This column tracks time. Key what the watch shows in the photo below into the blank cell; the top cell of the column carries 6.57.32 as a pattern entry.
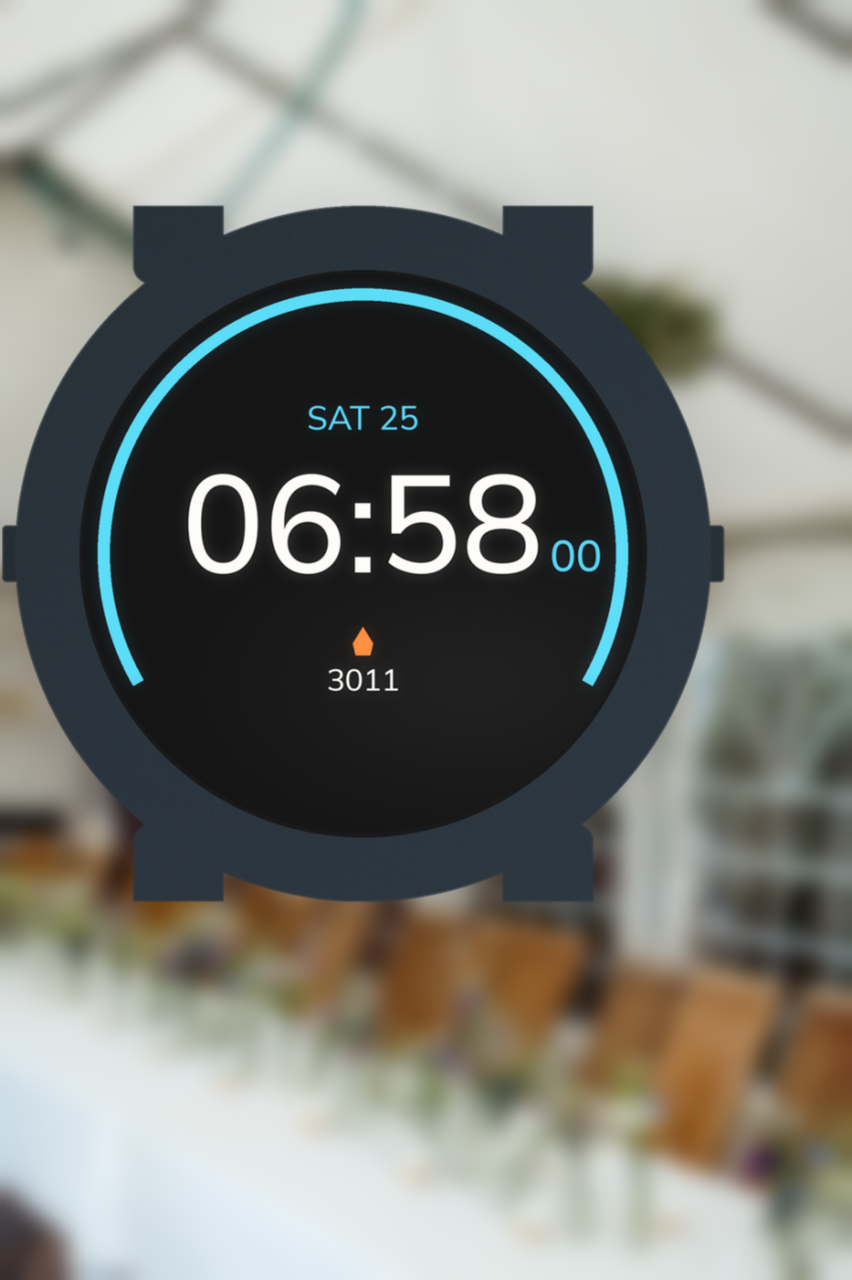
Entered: 6.58.00
